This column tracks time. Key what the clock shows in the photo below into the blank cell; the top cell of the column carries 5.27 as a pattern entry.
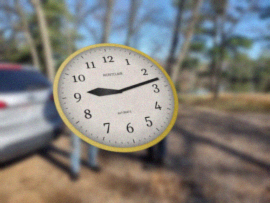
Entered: 9.13
